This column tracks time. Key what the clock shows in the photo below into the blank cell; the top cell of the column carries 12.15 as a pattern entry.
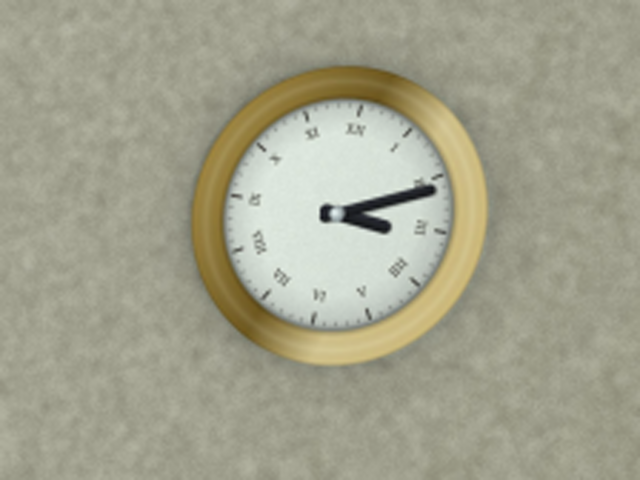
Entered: 3.11
